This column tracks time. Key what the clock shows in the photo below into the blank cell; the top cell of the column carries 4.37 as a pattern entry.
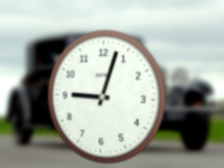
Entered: 9.03
